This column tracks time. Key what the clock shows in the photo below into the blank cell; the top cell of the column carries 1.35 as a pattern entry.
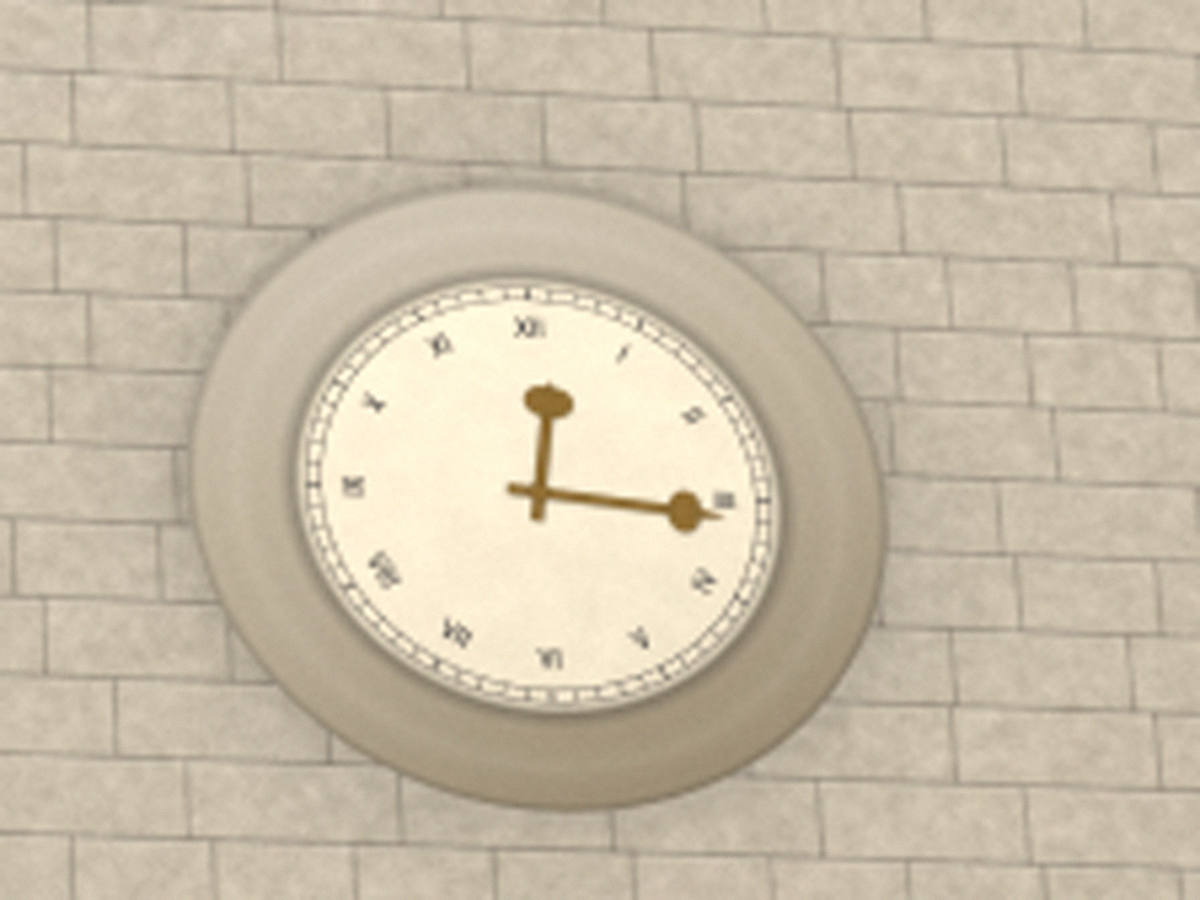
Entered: 12.16
